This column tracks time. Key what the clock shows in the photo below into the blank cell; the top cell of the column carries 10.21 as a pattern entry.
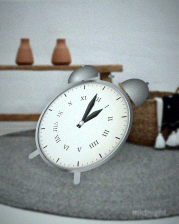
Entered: 12.59
